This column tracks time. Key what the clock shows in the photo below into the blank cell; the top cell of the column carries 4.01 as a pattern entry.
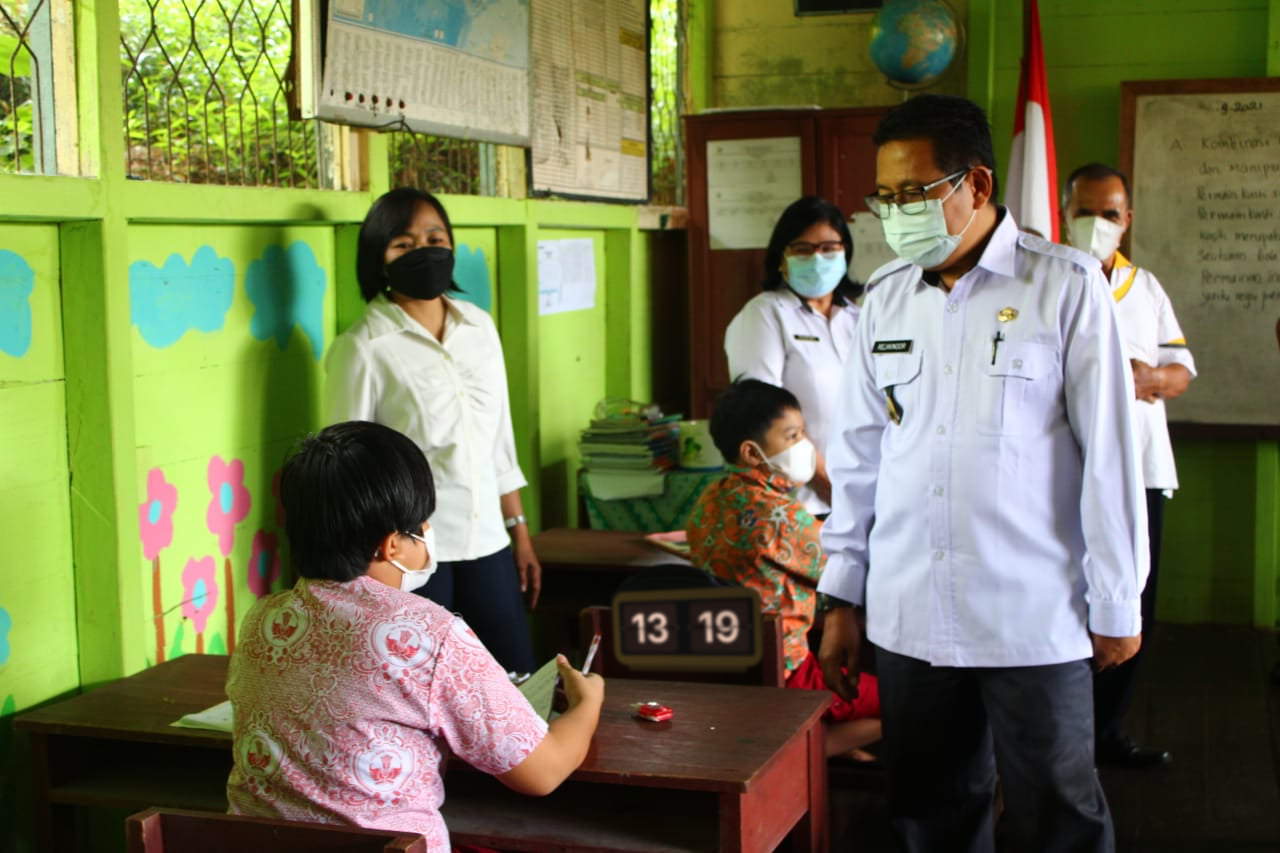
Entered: 13.19
